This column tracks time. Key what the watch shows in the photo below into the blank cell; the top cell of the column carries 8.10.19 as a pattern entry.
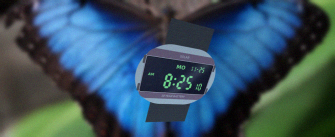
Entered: 8.25.10
